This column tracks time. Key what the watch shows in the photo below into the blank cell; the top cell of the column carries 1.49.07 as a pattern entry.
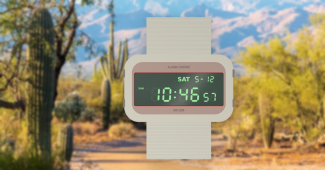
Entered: 10.46.57
